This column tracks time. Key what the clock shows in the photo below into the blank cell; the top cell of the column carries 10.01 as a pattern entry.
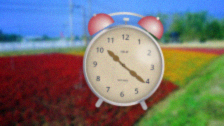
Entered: 10.21
